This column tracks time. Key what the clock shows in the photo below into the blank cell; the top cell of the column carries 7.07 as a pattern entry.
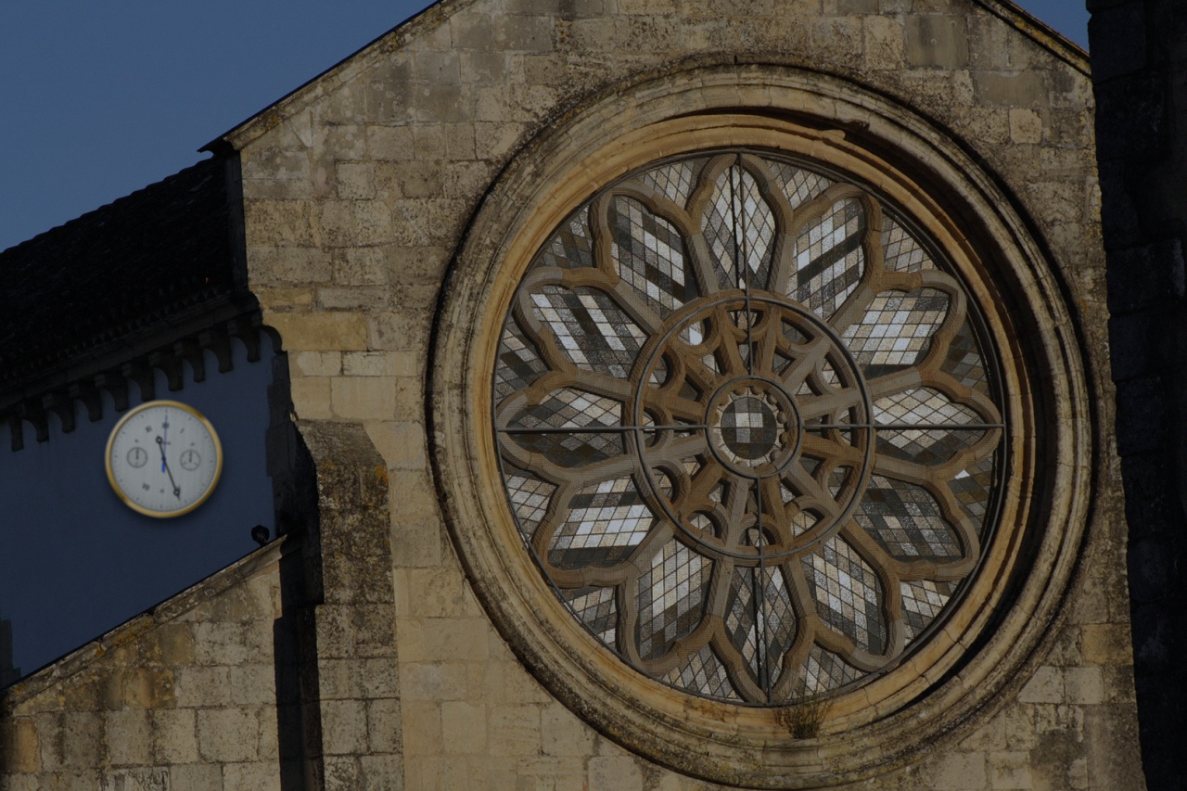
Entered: 11.26
